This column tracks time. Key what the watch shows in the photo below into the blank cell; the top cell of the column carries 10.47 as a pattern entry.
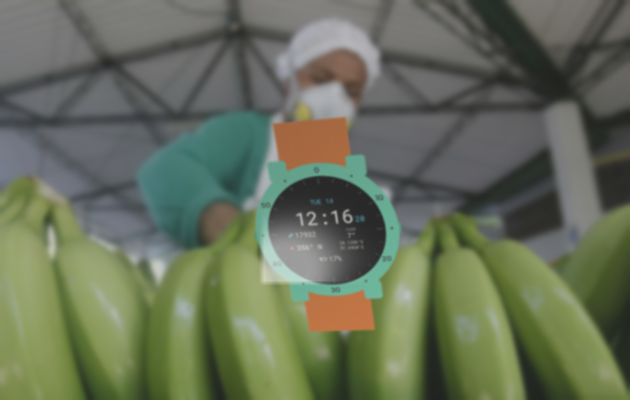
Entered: 12.16
